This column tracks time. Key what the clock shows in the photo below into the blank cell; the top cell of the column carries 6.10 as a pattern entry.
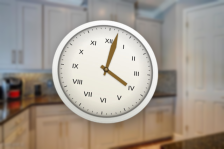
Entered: 4.02
